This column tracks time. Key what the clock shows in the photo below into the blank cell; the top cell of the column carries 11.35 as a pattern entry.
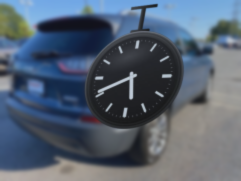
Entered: 5.41
